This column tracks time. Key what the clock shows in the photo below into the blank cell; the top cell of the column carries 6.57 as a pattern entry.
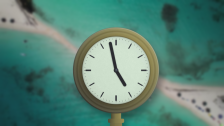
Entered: 4.58
